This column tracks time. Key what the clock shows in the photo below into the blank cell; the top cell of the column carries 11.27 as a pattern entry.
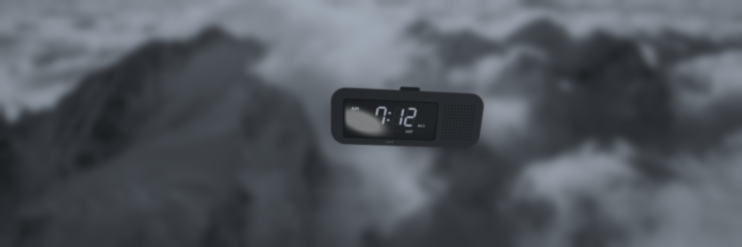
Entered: 7.12
